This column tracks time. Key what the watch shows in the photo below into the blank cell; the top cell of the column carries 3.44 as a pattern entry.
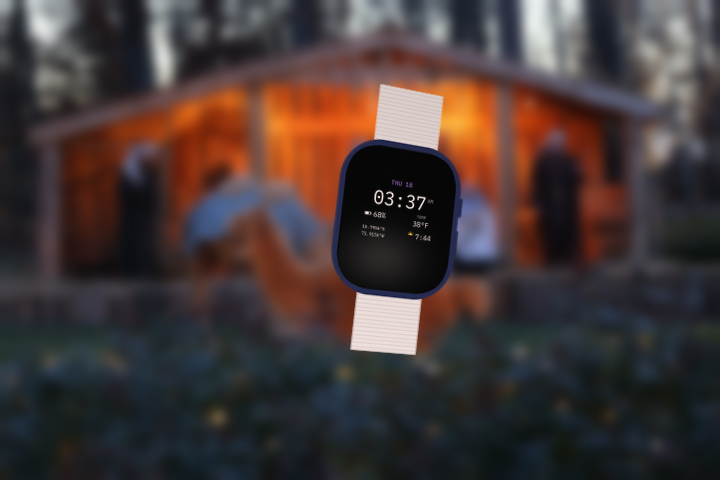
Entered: 3.37
